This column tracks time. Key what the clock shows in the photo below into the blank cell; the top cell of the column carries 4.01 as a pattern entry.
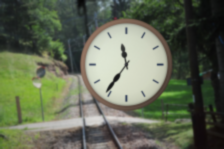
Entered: 11.36
